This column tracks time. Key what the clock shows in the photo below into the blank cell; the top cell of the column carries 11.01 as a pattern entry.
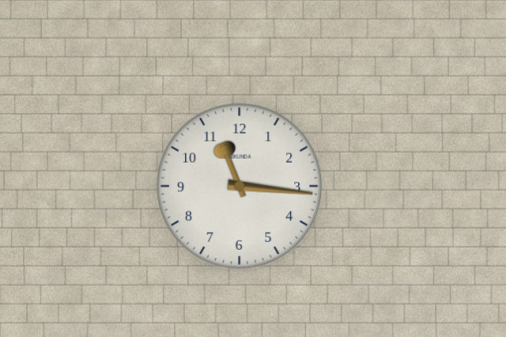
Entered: 11.16
